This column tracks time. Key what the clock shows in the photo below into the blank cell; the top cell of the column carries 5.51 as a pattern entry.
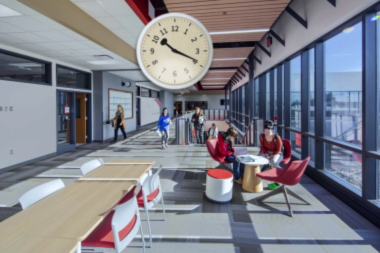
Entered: 10.19
